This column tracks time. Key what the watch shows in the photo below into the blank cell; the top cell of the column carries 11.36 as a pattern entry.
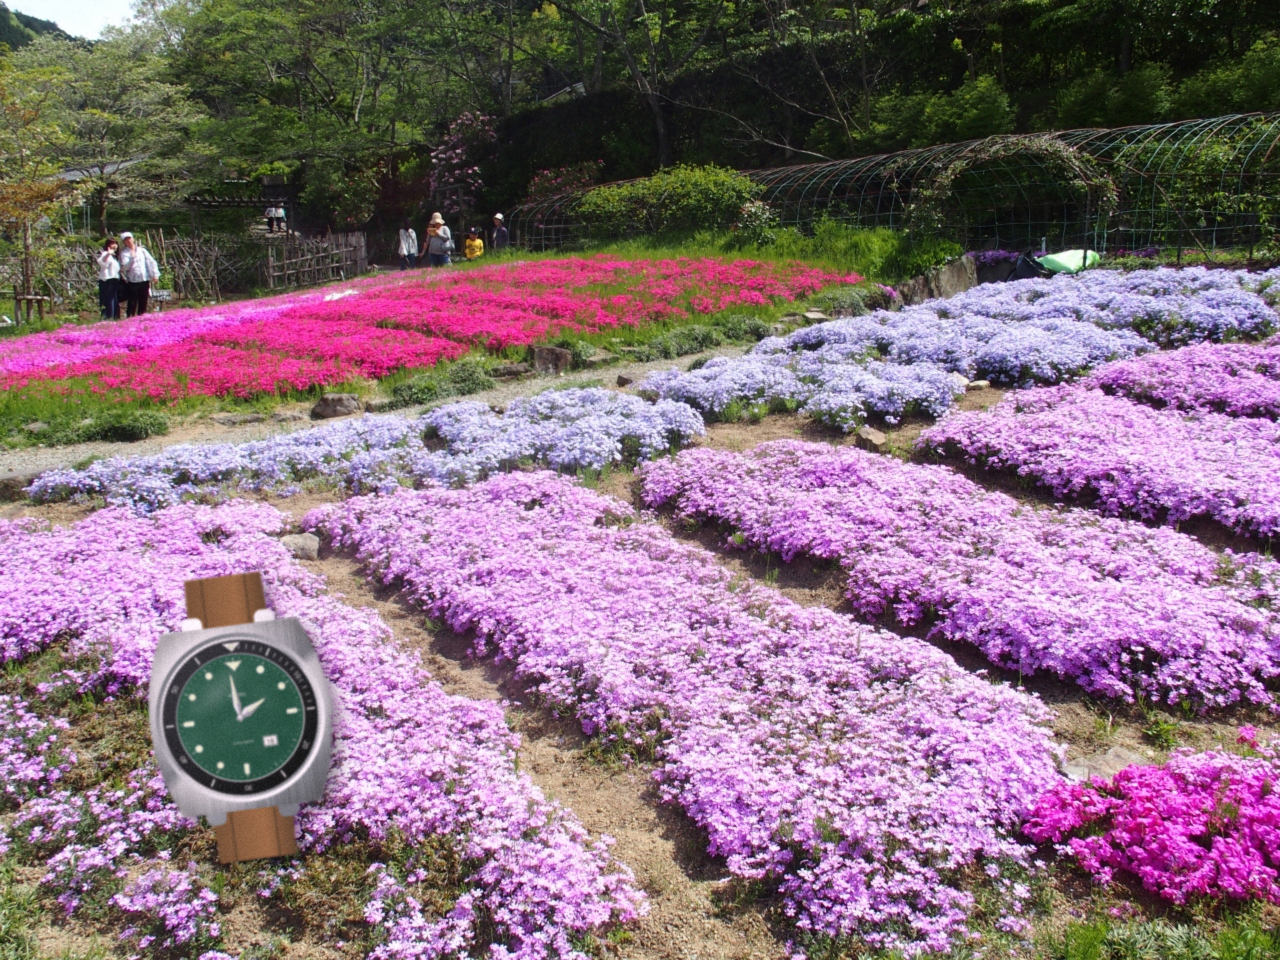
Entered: 1.59
